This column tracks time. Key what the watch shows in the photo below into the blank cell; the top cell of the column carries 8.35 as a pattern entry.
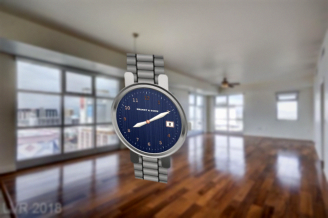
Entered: 8.10
